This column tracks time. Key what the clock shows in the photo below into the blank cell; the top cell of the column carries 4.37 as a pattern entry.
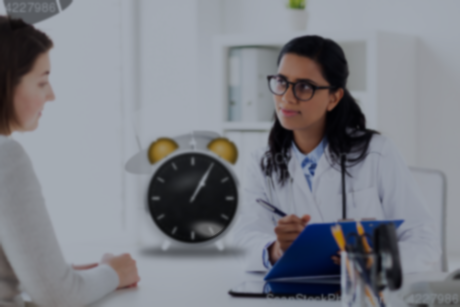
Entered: 1.05
